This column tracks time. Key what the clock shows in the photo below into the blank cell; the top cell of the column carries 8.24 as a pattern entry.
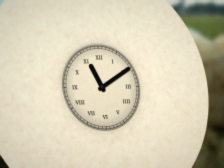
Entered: 11.10
